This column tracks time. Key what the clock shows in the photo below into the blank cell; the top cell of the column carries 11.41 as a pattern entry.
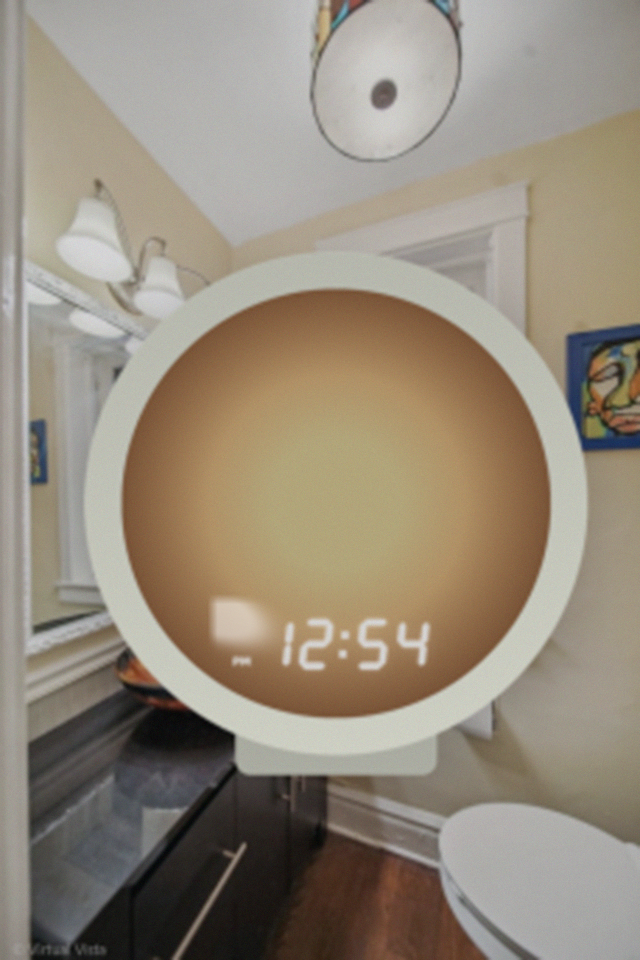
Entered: 12.54
